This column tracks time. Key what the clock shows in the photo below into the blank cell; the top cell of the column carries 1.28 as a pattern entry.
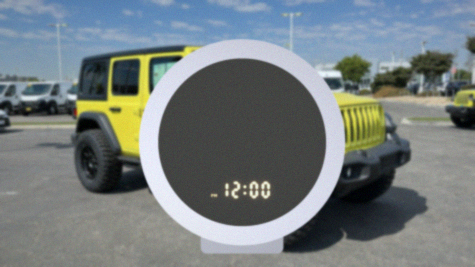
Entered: 12.00
